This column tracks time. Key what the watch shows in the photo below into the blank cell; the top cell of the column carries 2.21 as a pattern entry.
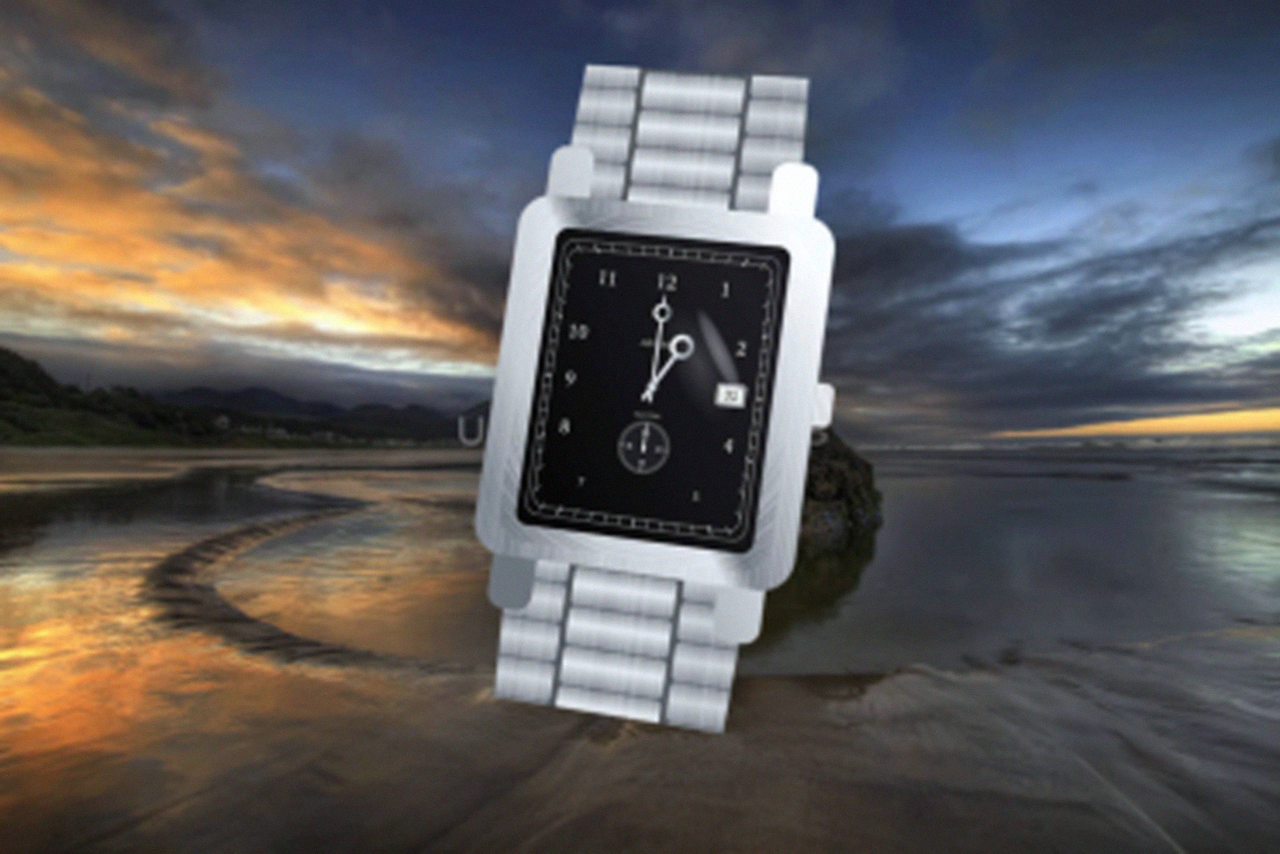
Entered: 1.00
